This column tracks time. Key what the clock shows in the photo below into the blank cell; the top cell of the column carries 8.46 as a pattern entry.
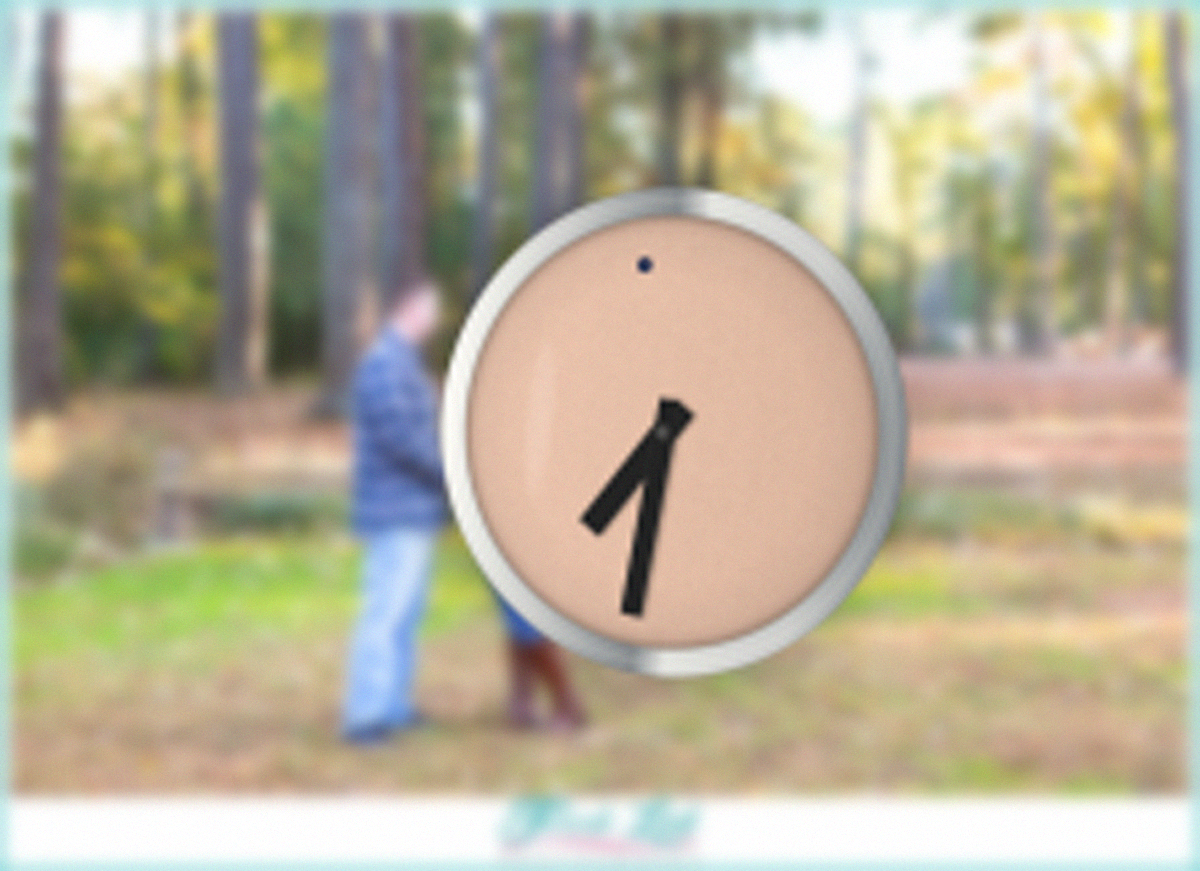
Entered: 7.33
